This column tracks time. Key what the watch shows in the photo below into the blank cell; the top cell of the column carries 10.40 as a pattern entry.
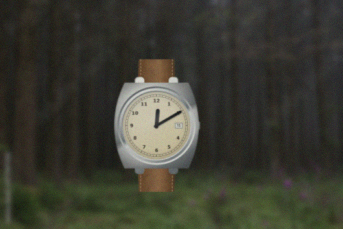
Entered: 12.10
